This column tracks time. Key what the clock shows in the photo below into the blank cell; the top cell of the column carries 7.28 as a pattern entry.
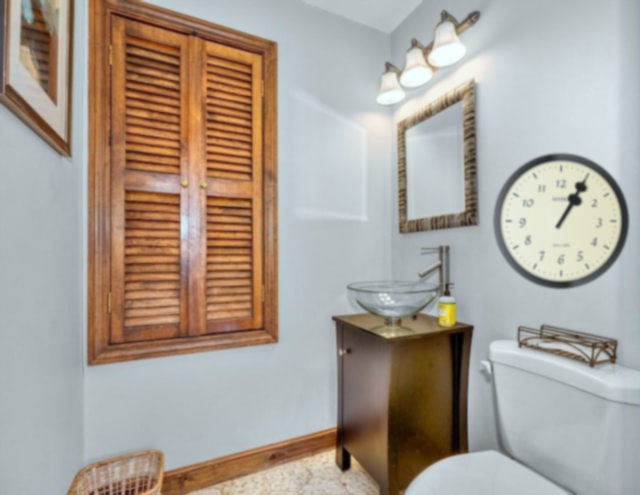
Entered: 1.05
